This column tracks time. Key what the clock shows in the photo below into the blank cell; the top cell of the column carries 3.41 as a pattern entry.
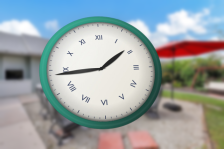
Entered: 1.44
